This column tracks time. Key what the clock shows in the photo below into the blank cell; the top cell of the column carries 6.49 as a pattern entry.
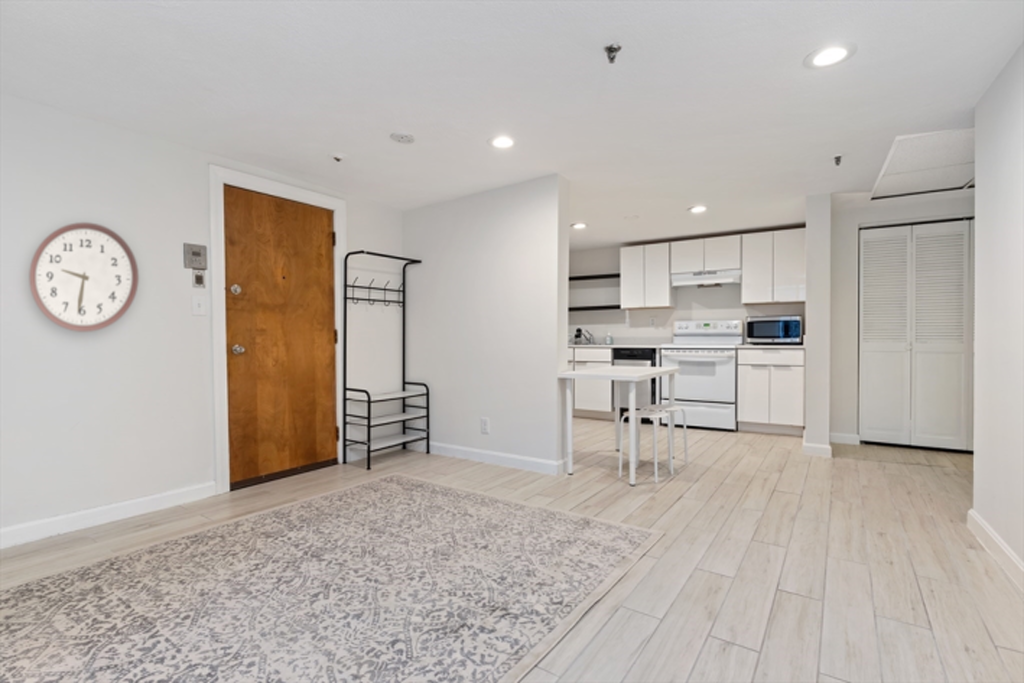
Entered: 9.31
